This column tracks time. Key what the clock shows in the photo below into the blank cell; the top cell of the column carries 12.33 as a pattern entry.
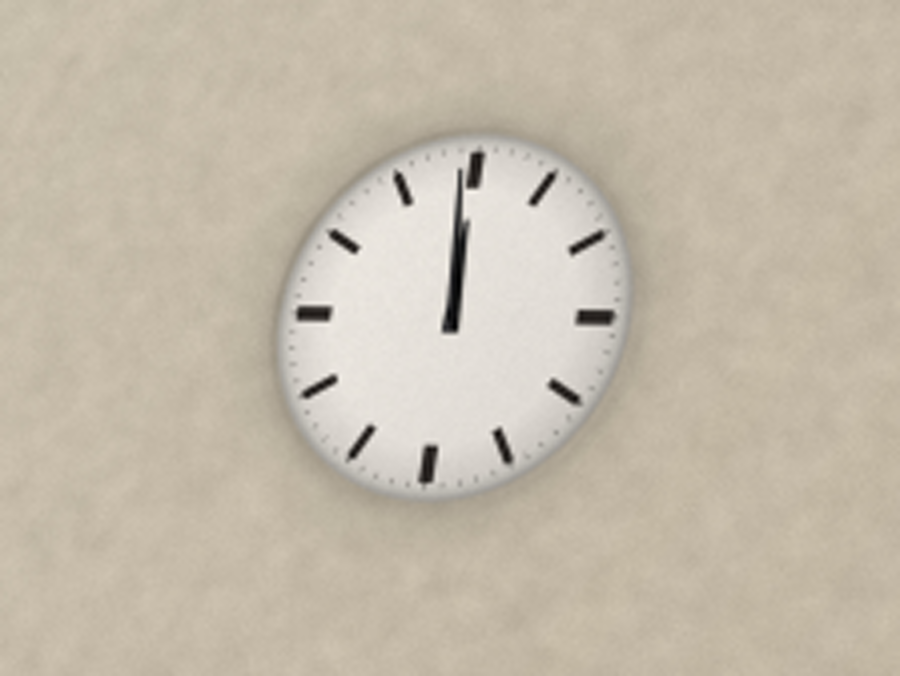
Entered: 11.59
